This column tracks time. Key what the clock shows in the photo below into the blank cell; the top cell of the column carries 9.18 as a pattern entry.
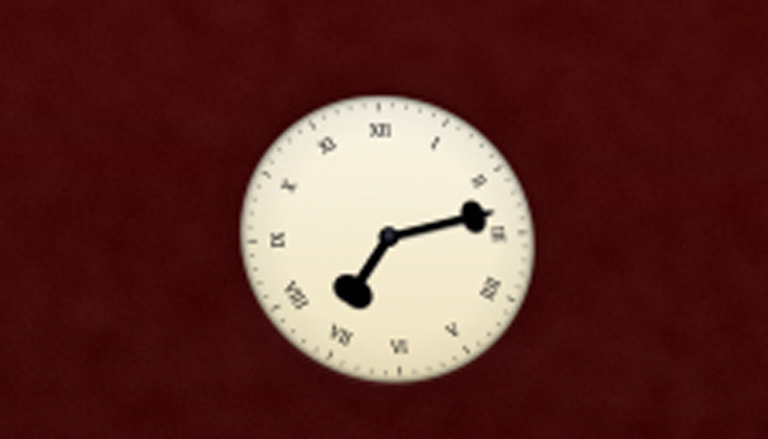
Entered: 7.13
